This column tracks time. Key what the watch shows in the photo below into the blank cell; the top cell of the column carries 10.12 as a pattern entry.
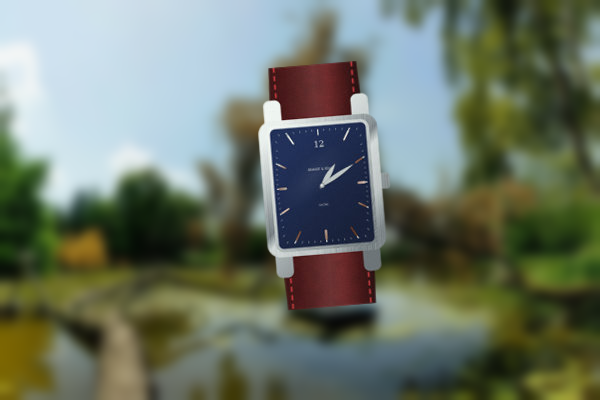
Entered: 1.10
